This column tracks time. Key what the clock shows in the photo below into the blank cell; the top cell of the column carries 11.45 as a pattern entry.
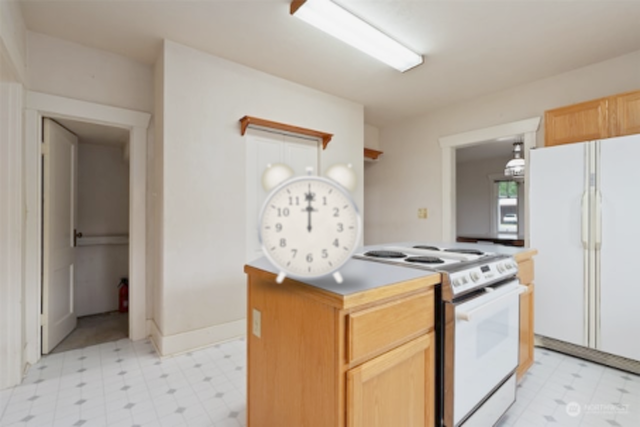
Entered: 12.00
